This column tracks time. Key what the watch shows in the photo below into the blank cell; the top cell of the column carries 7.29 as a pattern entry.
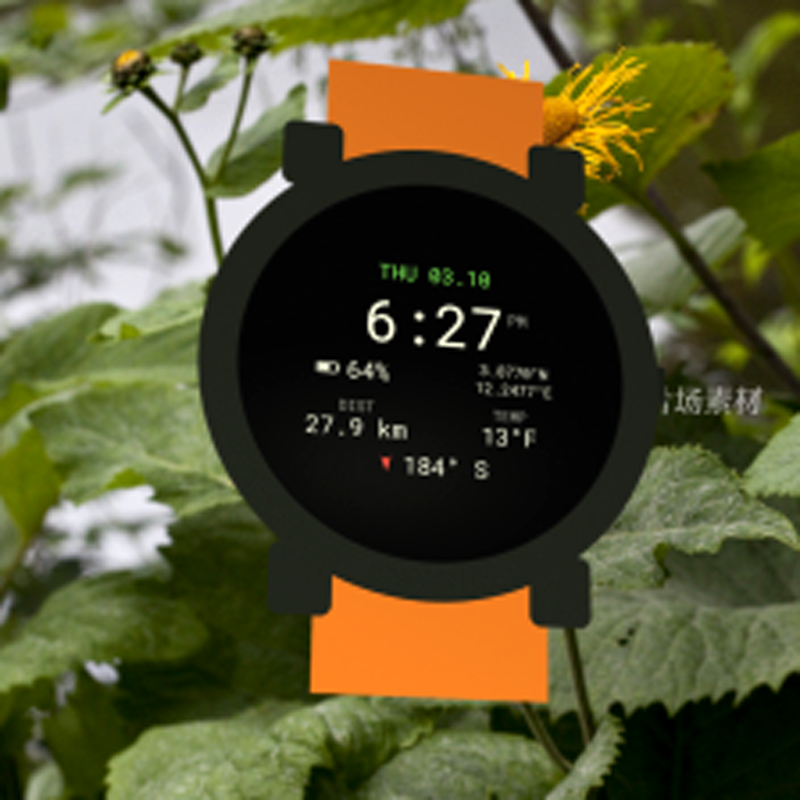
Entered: 6.27
